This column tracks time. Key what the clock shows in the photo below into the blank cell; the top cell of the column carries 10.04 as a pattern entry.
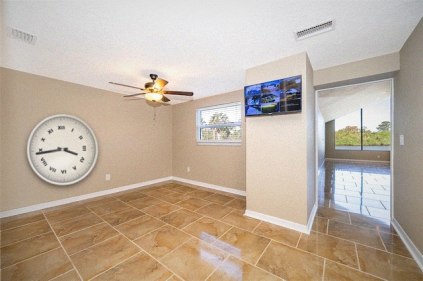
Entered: 3.44
